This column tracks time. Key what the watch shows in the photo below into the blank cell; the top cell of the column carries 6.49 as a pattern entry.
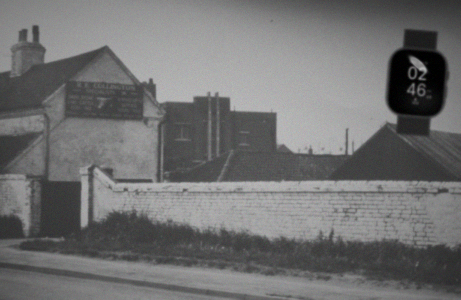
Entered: 2.46
